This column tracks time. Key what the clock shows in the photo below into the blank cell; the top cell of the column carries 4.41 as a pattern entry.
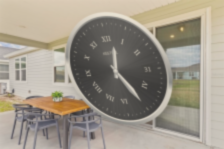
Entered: 12.25
